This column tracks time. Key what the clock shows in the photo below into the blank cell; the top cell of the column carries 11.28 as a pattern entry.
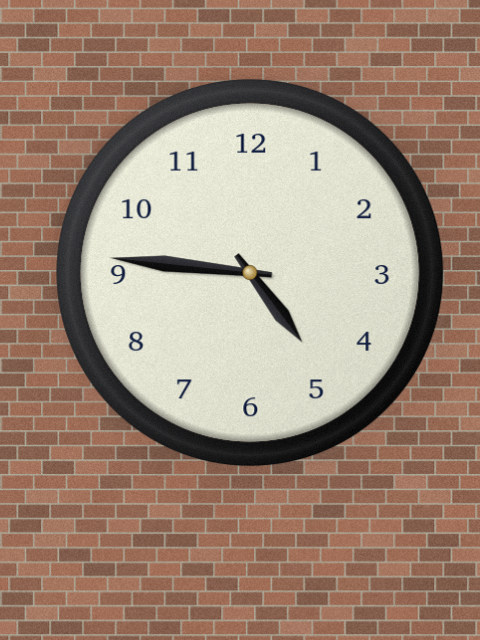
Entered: 4.46
